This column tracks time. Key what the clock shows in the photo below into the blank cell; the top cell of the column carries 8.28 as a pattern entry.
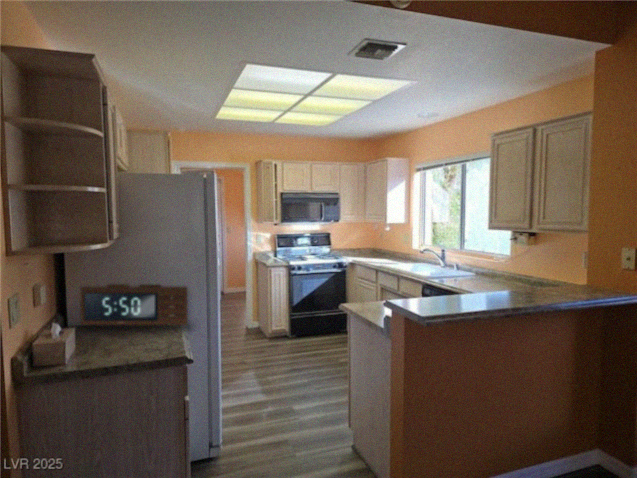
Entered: 5.50
